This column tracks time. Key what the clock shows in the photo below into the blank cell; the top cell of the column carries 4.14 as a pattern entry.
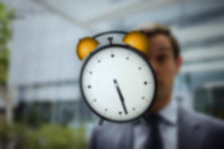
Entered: 5.28
